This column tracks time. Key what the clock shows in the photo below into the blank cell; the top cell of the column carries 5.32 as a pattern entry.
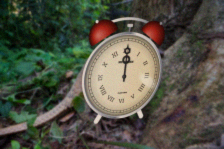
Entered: 12.00
